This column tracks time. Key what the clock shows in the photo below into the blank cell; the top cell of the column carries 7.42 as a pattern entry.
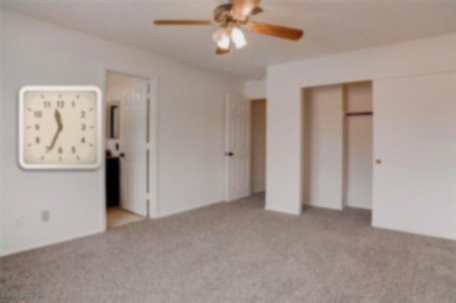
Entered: 11.34
